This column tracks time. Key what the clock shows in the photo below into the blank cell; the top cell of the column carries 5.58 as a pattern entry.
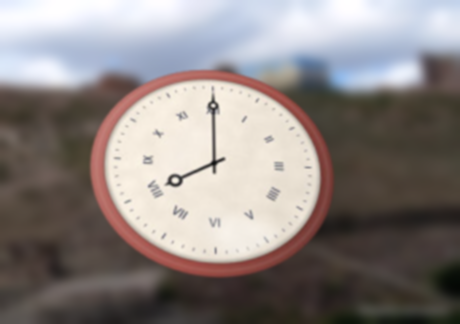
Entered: 8.00
